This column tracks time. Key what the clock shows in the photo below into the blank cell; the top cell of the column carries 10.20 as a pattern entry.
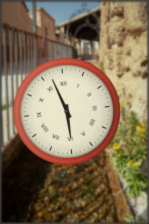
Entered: 5.57
